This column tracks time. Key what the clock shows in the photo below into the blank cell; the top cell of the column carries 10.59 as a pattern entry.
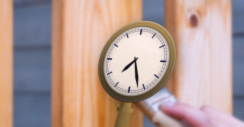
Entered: 7.27
